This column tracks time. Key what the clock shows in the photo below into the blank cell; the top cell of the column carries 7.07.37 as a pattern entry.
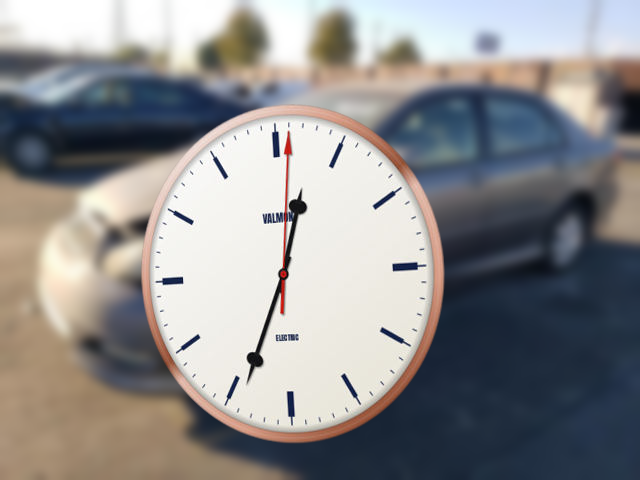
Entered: 12.34.01
